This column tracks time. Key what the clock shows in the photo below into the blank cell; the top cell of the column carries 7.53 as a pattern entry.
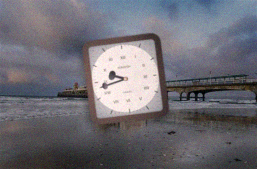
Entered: 9.43
